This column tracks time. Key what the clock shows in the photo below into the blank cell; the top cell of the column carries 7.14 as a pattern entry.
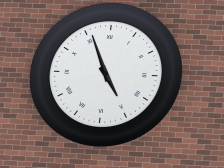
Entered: 4.56
